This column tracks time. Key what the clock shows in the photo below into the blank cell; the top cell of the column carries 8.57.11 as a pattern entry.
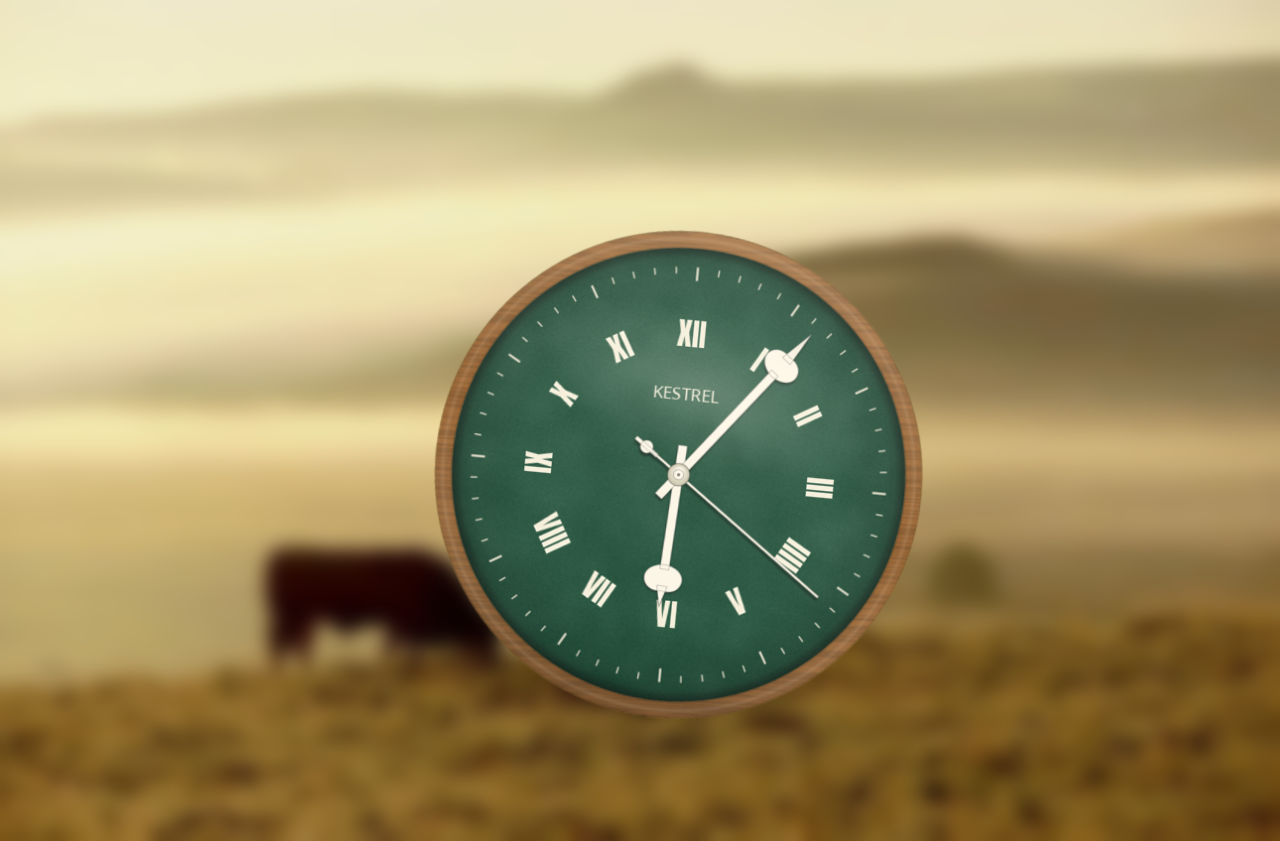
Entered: 6.06.21
